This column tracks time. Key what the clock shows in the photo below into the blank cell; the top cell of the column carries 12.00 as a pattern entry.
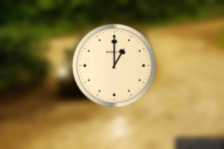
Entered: 1.00
